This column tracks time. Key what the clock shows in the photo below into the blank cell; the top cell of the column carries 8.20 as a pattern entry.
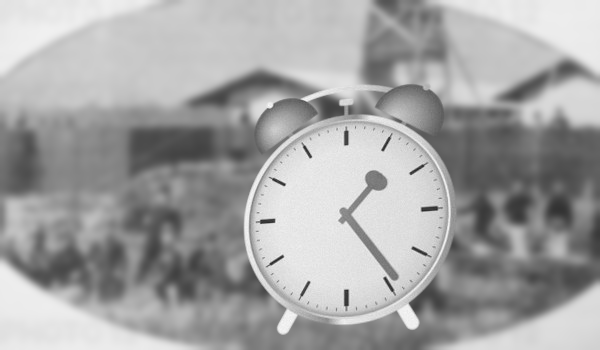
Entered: 1.24
